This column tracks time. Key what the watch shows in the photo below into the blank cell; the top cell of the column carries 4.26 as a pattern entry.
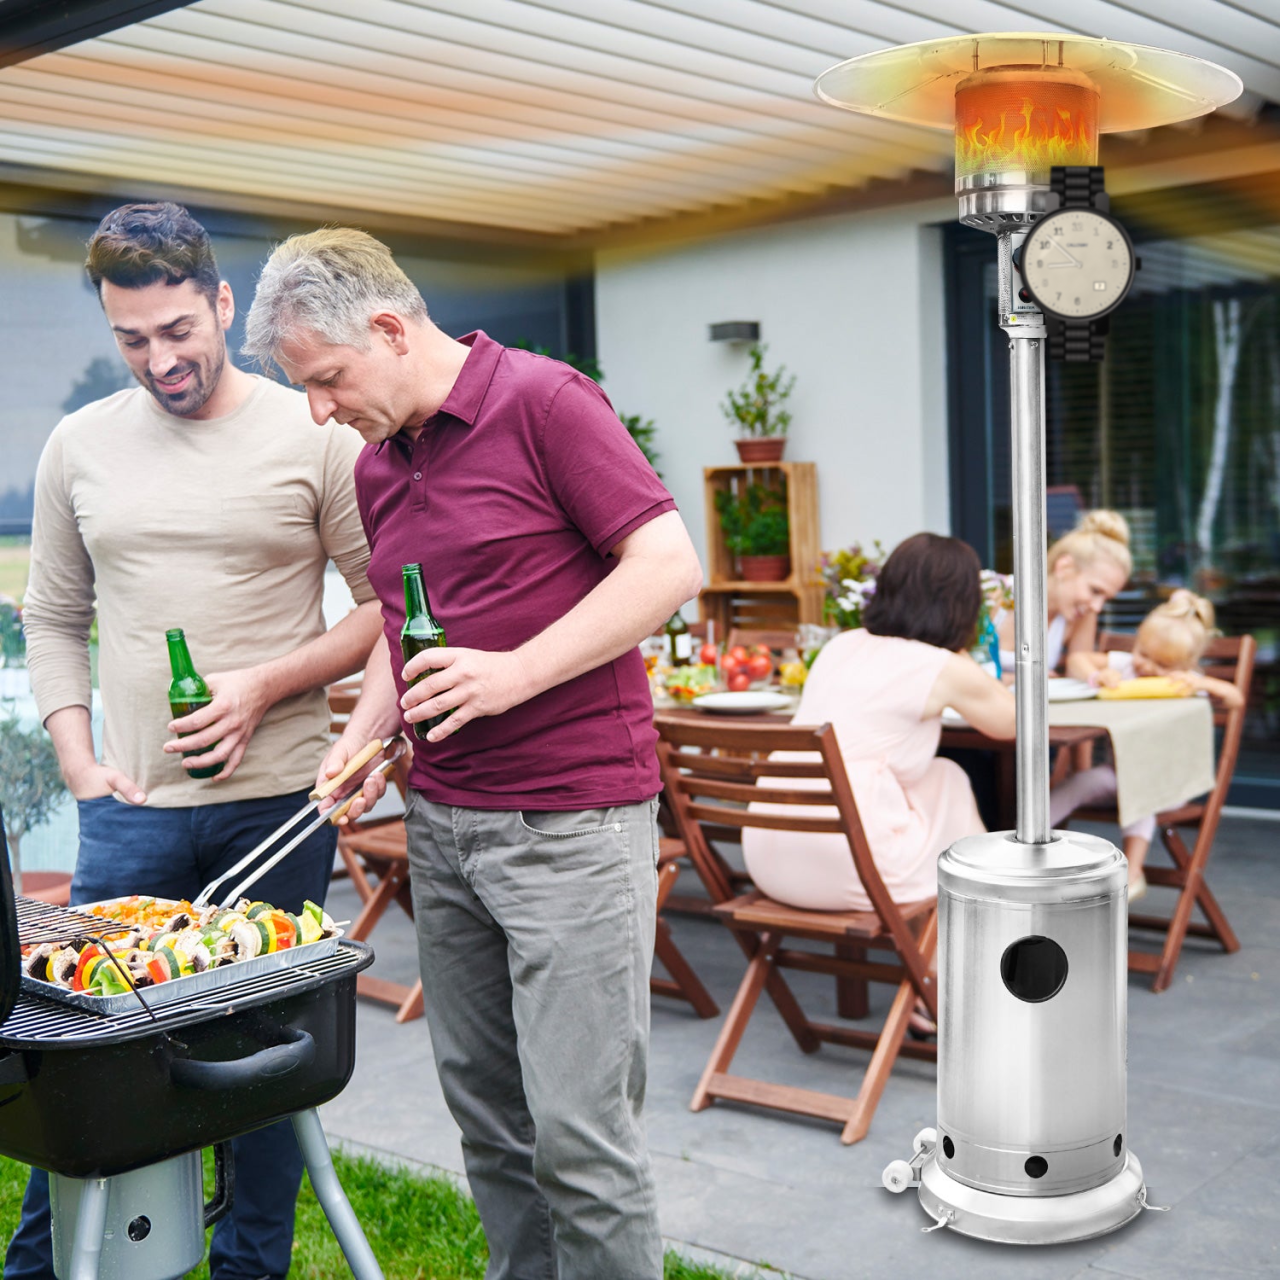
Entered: 8.52
